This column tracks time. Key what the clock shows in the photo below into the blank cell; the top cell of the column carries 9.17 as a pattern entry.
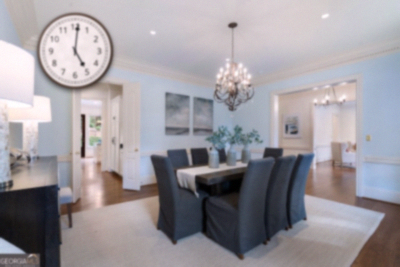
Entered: 5.01
